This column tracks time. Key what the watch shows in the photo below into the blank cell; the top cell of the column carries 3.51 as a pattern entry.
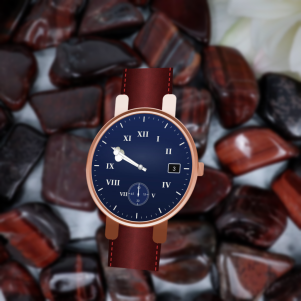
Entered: 9.50
